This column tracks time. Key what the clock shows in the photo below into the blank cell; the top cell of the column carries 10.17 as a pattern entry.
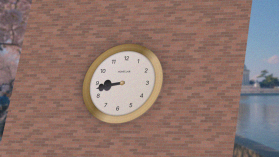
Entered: 8.43
